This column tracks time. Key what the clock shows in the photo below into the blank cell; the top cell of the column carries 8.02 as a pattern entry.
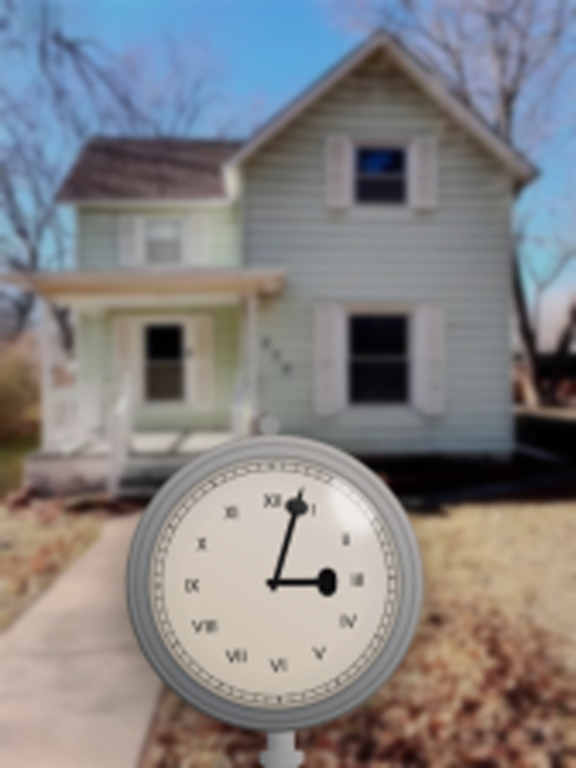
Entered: 3.03
